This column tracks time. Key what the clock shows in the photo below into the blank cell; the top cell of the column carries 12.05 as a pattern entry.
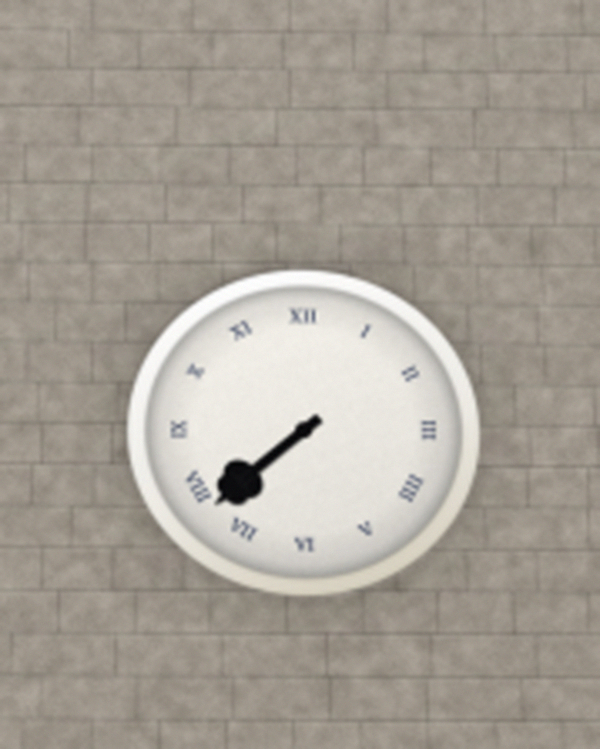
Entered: 7.38
